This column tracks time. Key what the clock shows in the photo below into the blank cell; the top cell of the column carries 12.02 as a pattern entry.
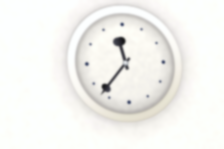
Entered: 11.37
